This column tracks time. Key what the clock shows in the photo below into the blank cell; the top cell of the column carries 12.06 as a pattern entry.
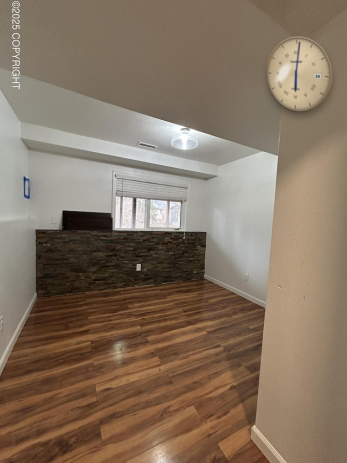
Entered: 6.01
